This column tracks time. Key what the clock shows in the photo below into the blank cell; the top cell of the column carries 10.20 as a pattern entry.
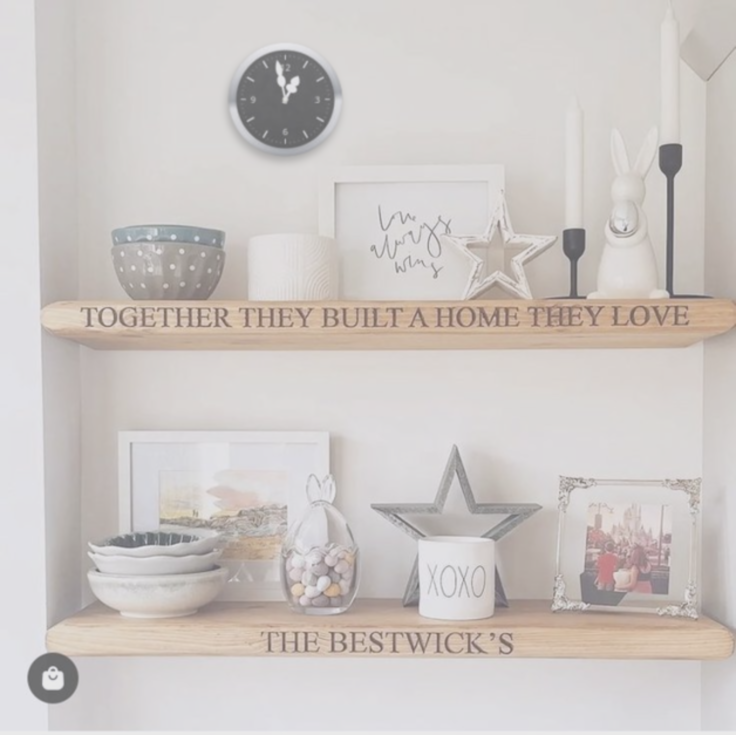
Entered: 12.58
